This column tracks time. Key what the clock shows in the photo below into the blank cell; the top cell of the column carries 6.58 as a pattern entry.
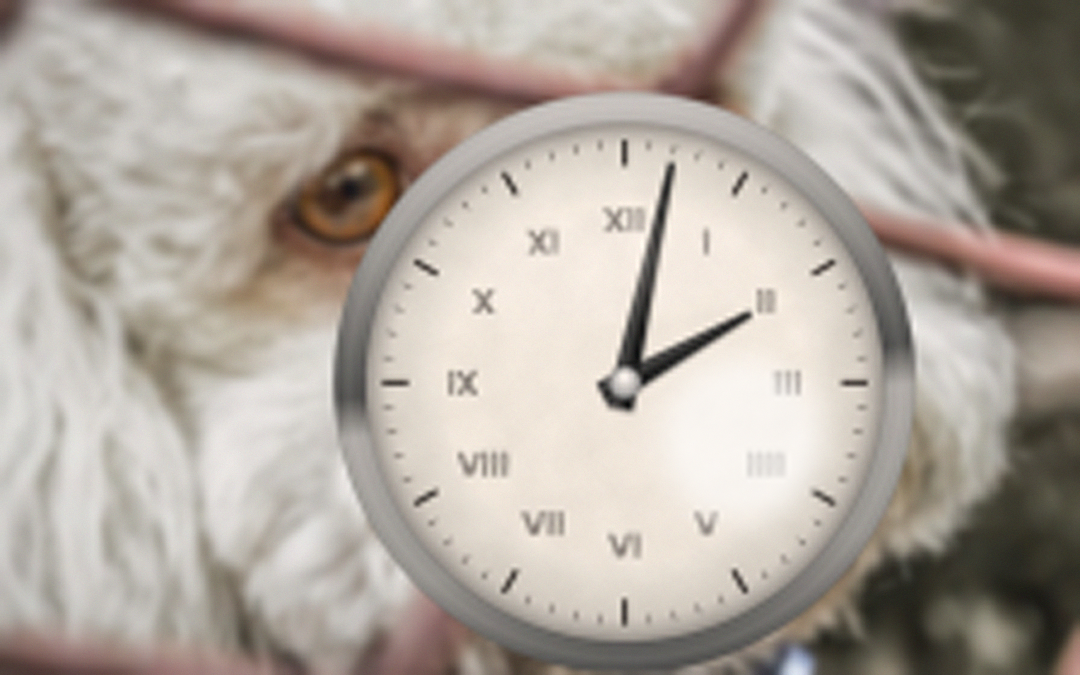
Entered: 2.02
